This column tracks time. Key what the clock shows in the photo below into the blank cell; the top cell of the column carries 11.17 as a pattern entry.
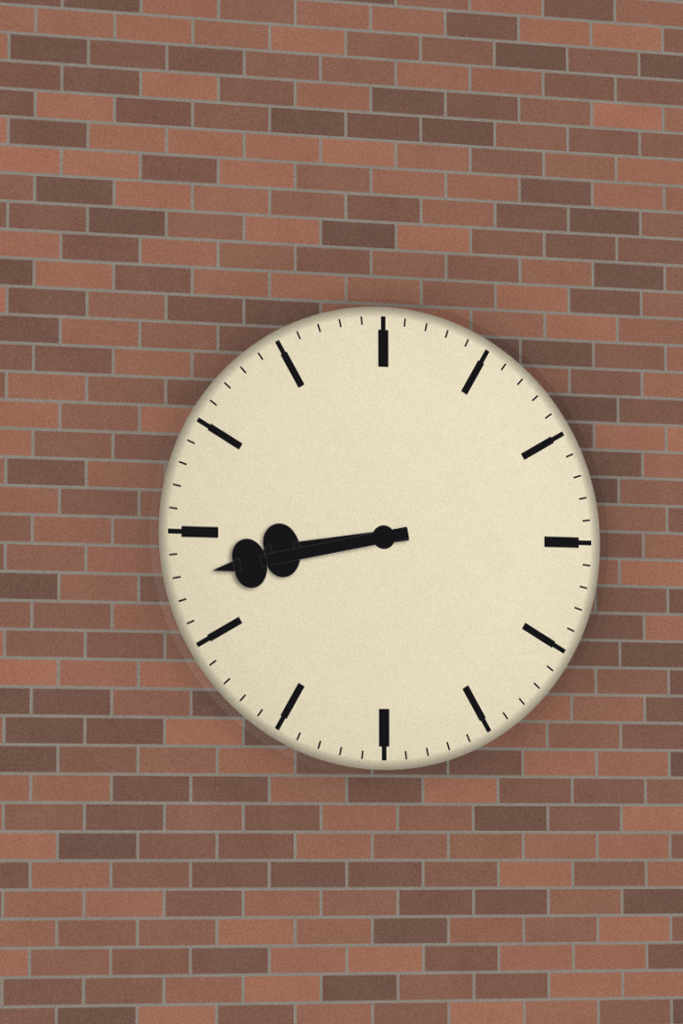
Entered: 8.43
